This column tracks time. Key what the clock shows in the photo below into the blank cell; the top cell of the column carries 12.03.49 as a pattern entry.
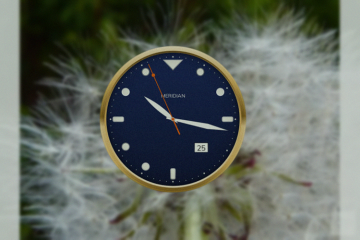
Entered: 10.16.56
